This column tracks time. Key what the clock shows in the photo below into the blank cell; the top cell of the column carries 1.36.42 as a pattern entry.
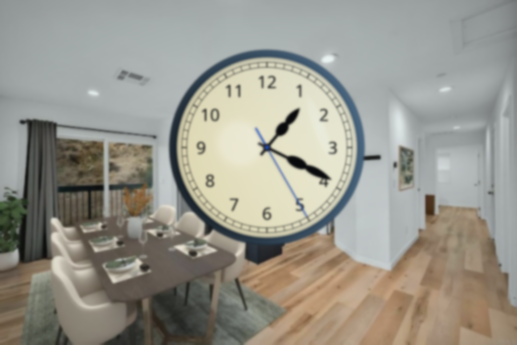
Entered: 1.19.25
